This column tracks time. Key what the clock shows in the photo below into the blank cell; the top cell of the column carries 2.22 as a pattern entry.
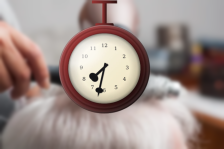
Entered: 7.32
